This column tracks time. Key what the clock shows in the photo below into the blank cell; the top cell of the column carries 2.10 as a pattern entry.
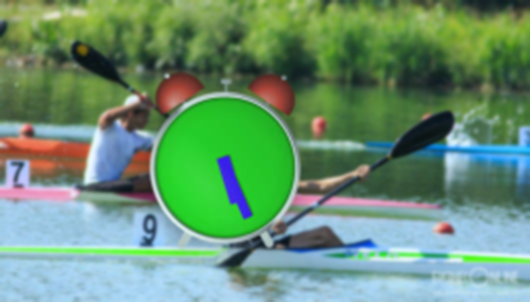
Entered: 5.26
